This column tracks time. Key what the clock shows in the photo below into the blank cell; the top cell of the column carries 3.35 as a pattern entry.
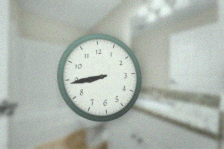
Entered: 8.44
